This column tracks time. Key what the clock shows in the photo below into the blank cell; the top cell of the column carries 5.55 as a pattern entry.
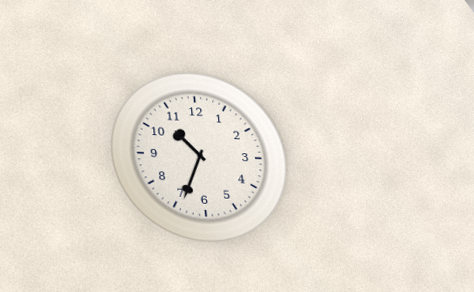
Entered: 10.34
